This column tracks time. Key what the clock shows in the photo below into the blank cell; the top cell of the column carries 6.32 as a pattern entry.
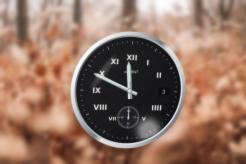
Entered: 11.49
